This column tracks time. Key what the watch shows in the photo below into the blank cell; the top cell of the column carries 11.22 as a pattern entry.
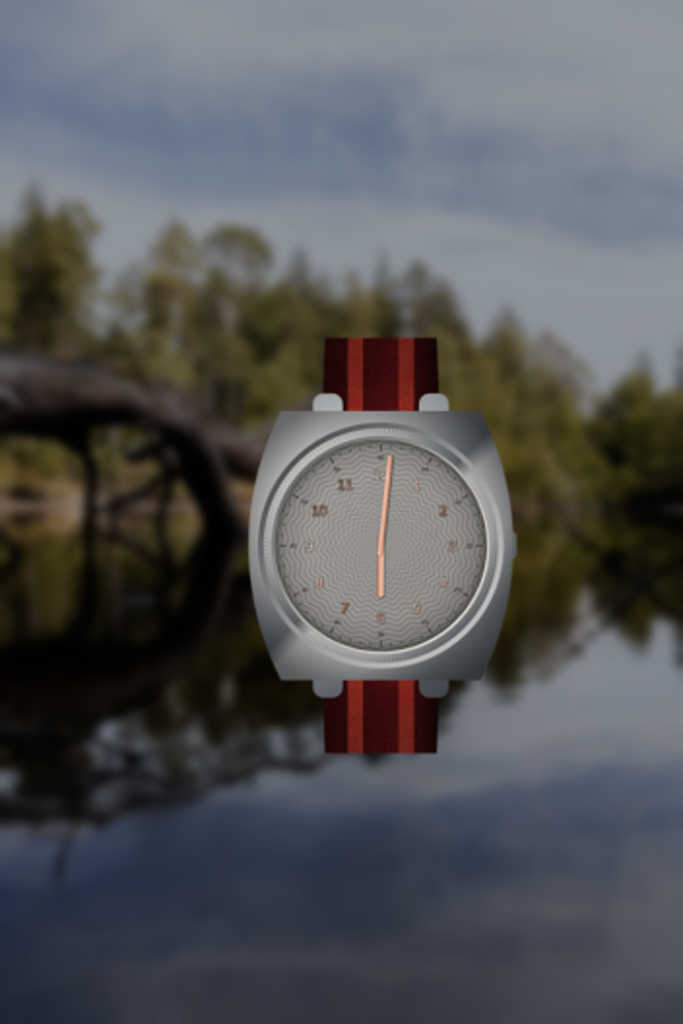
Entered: 6.01
